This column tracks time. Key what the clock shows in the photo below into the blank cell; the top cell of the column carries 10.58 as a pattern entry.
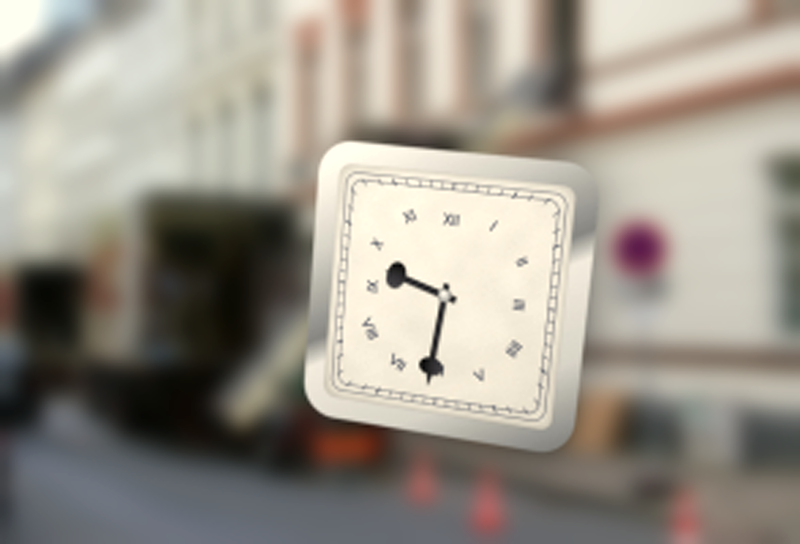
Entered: 9.31
